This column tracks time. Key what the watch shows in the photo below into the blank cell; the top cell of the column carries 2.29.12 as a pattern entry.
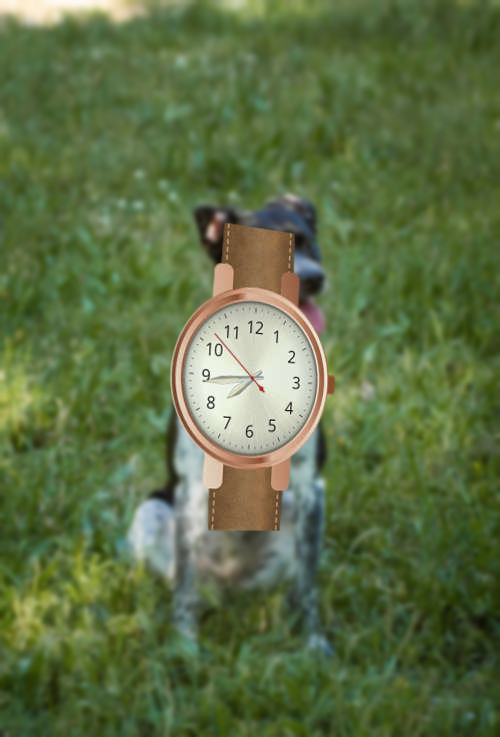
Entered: 7.43.52
